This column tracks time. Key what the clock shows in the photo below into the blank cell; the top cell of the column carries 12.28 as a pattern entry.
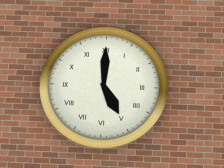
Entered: 5.00
